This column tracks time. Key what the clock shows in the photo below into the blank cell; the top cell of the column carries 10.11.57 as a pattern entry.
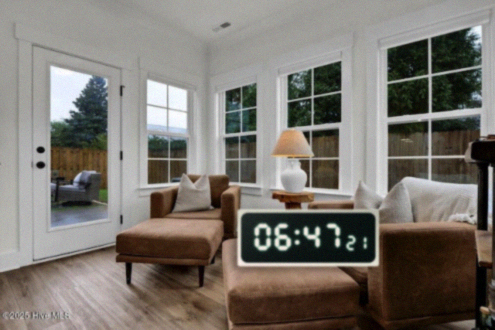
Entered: 6.47.21
